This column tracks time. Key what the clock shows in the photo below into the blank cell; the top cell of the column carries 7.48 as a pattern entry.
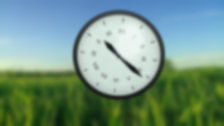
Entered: 10.21
